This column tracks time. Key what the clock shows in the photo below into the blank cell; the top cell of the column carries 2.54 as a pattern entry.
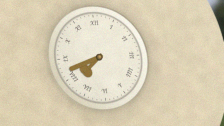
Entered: 7.42
